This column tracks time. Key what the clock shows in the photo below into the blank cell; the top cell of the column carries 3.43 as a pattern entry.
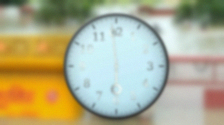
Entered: 5.59
